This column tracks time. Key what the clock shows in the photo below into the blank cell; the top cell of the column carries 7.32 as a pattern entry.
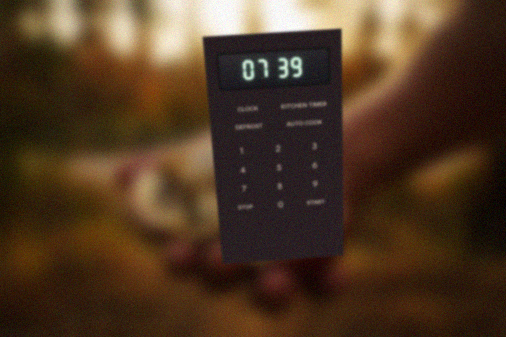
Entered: 7.39
